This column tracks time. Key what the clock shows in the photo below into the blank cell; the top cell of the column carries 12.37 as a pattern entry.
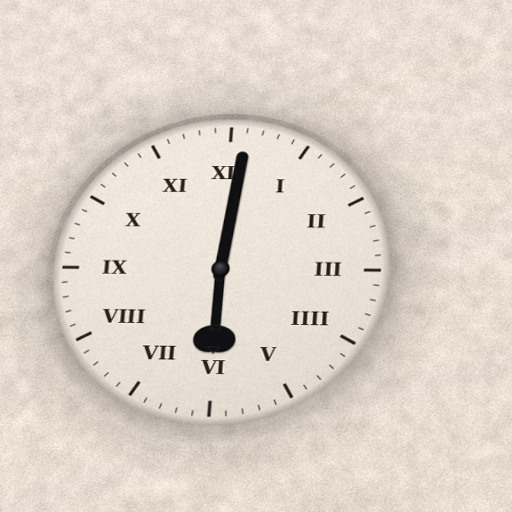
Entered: 6.01
